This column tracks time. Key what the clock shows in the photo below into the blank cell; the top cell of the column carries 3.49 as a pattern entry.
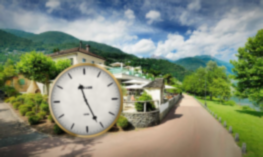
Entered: 11.26
